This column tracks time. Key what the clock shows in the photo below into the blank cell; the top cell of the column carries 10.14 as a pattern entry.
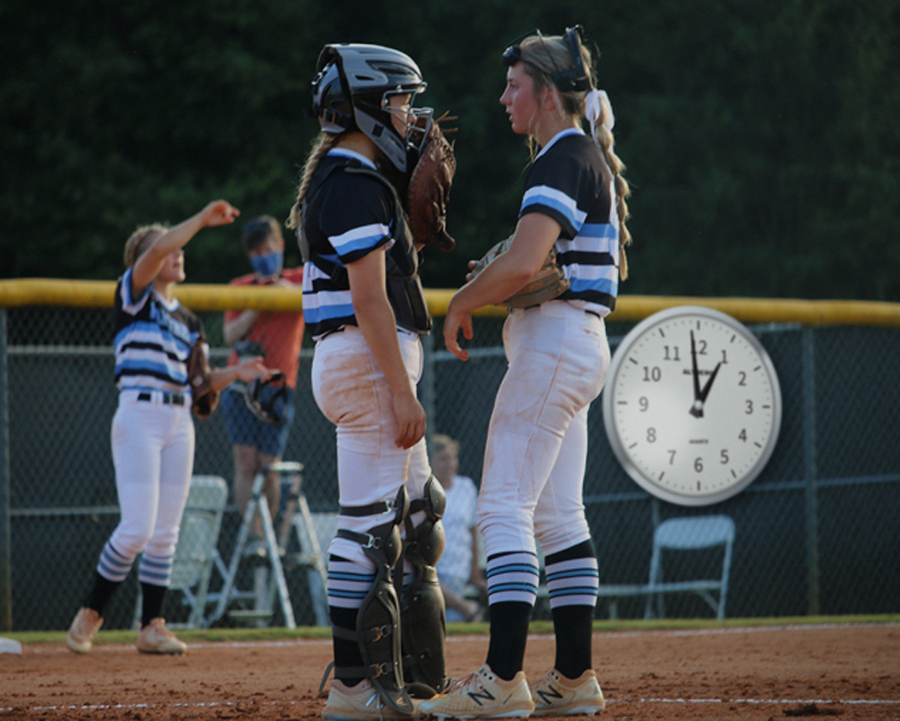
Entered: 12.59
